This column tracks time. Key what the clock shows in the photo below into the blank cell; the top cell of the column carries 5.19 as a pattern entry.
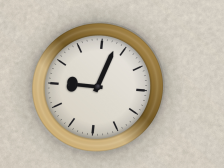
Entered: 9.03
